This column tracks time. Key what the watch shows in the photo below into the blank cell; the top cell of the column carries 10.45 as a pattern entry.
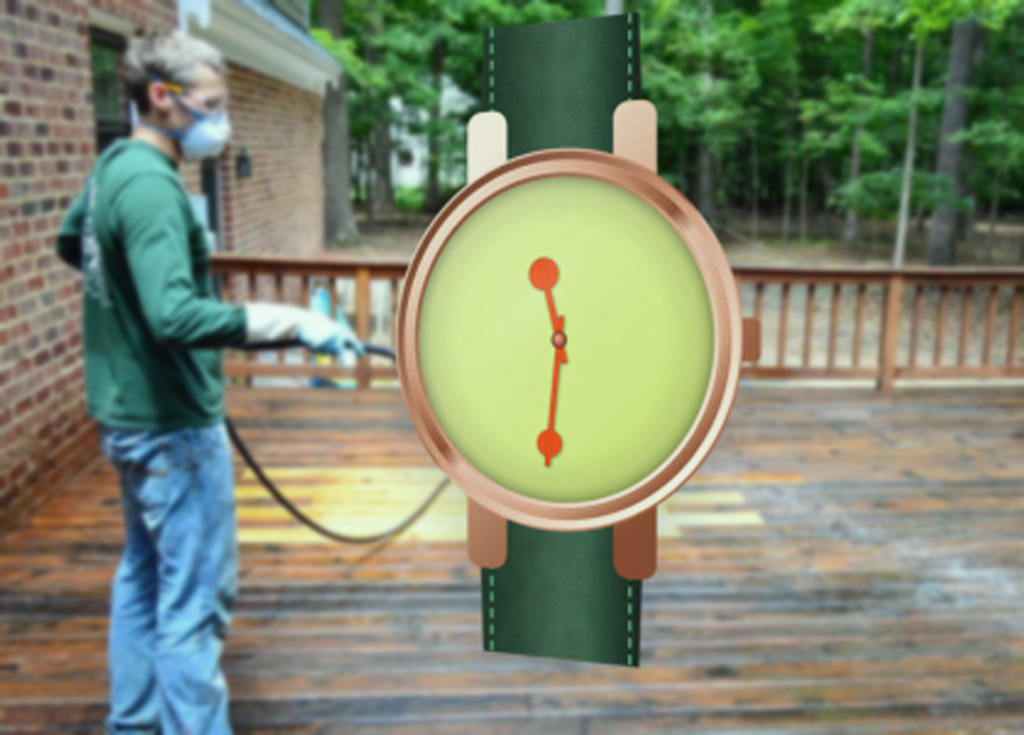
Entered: 11.31
